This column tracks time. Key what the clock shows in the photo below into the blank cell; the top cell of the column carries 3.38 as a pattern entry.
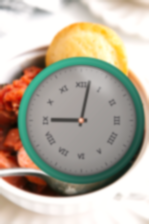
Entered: 9.02
